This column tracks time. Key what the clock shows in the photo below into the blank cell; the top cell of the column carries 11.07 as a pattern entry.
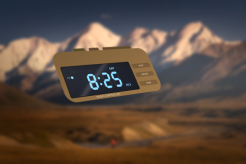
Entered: 8.25
